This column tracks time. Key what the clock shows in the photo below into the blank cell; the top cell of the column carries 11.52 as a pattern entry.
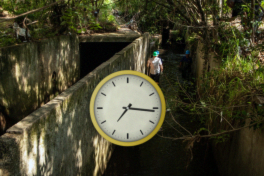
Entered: 7.16
